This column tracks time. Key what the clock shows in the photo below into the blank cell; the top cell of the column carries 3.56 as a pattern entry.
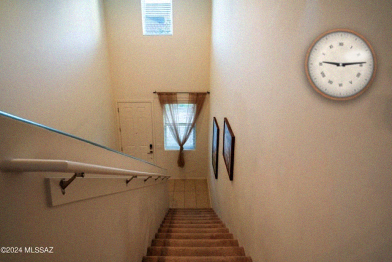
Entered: 9.14
